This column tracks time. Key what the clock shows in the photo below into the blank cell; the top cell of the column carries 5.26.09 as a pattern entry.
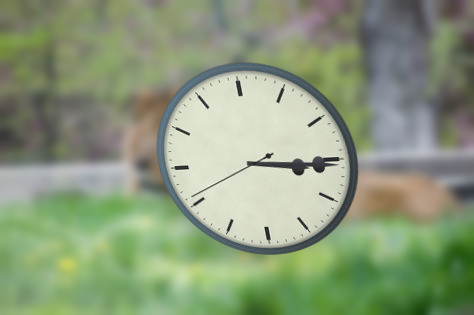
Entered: 3.15.41
